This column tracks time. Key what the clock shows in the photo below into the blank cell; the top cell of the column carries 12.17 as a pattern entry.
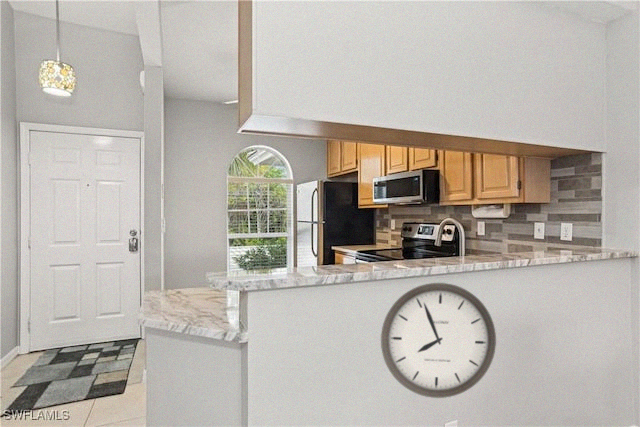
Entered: 7.56
